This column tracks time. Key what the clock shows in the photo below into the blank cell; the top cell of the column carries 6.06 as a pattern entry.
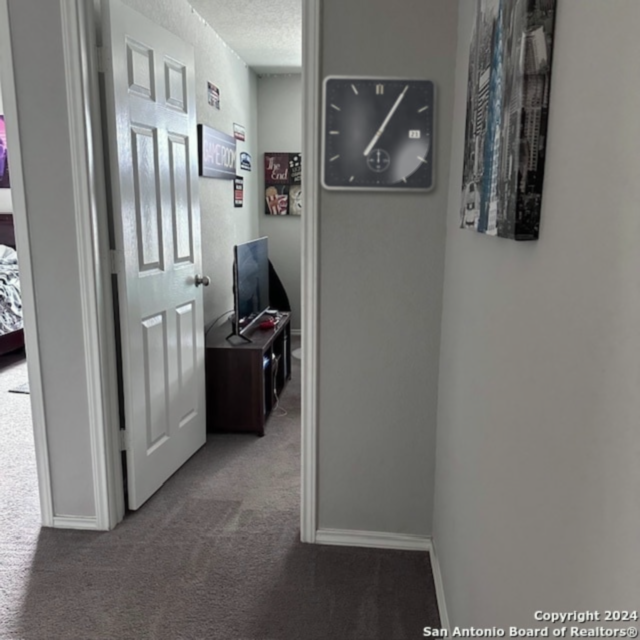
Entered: 7.05
